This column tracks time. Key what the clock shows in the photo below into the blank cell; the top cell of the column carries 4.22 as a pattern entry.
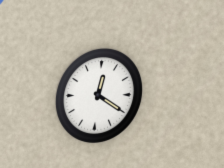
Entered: 12.20
